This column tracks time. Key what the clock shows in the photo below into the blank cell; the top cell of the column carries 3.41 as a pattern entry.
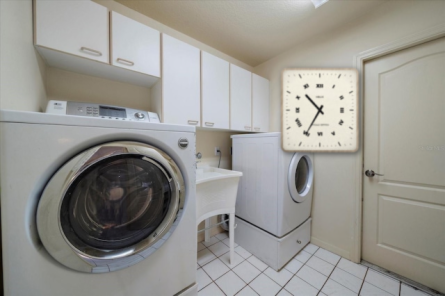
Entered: 10.35
